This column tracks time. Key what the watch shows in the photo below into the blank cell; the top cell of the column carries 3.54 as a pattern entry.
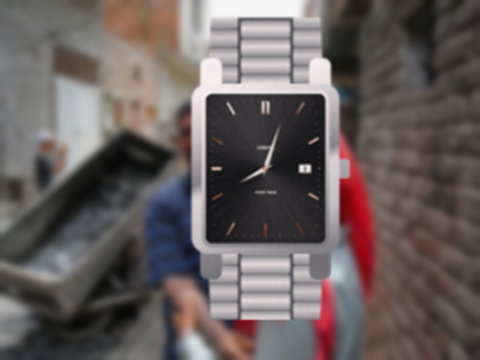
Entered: 8.03
